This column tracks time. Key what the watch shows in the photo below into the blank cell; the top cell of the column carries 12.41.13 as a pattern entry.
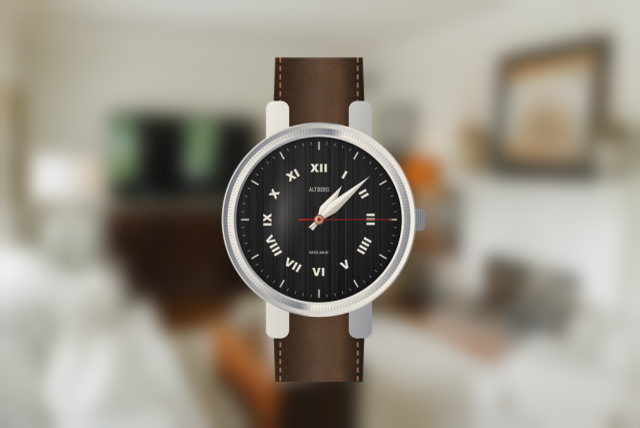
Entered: 1.08.15
